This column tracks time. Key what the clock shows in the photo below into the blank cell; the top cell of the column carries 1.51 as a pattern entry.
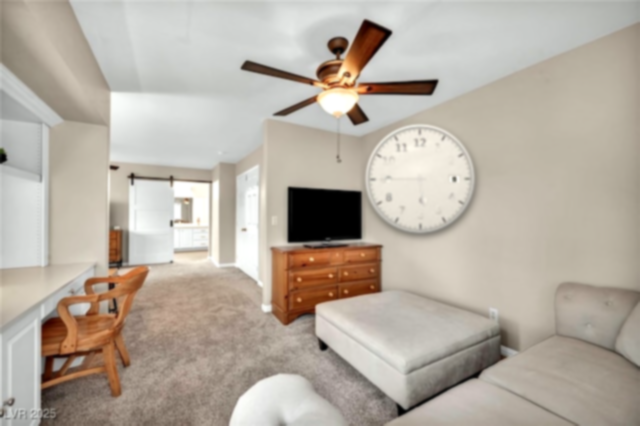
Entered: 5.45
